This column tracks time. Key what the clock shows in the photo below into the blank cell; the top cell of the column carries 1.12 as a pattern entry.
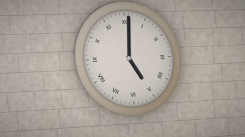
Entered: 5.01
